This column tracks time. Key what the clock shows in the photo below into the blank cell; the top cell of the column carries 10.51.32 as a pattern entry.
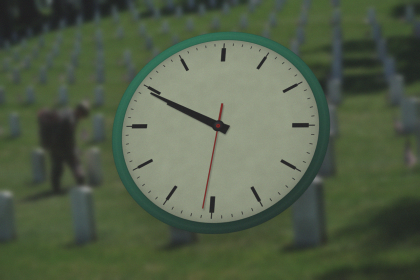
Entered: 9.49.31
